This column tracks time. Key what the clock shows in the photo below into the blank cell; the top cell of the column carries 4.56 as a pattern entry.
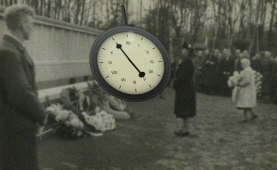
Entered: 4.55
